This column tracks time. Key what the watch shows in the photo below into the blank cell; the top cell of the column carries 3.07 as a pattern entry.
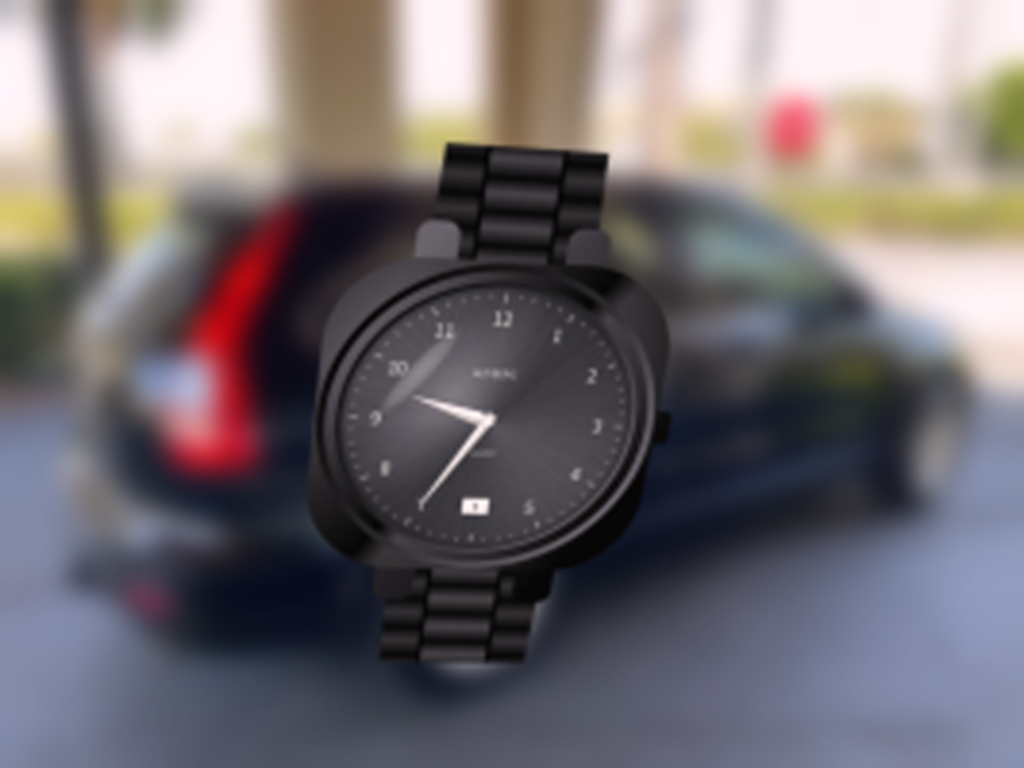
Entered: 9.35
